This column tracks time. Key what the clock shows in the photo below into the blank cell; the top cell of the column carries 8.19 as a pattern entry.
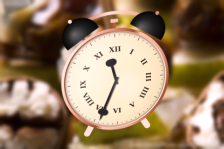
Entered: 11.34
